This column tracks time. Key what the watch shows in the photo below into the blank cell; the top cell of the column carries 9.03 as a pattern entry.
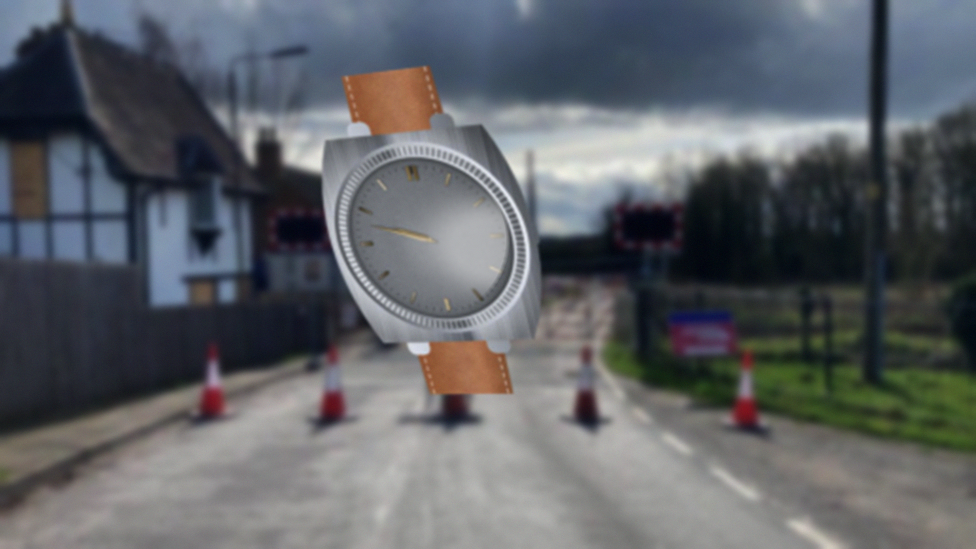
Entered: 9.48
